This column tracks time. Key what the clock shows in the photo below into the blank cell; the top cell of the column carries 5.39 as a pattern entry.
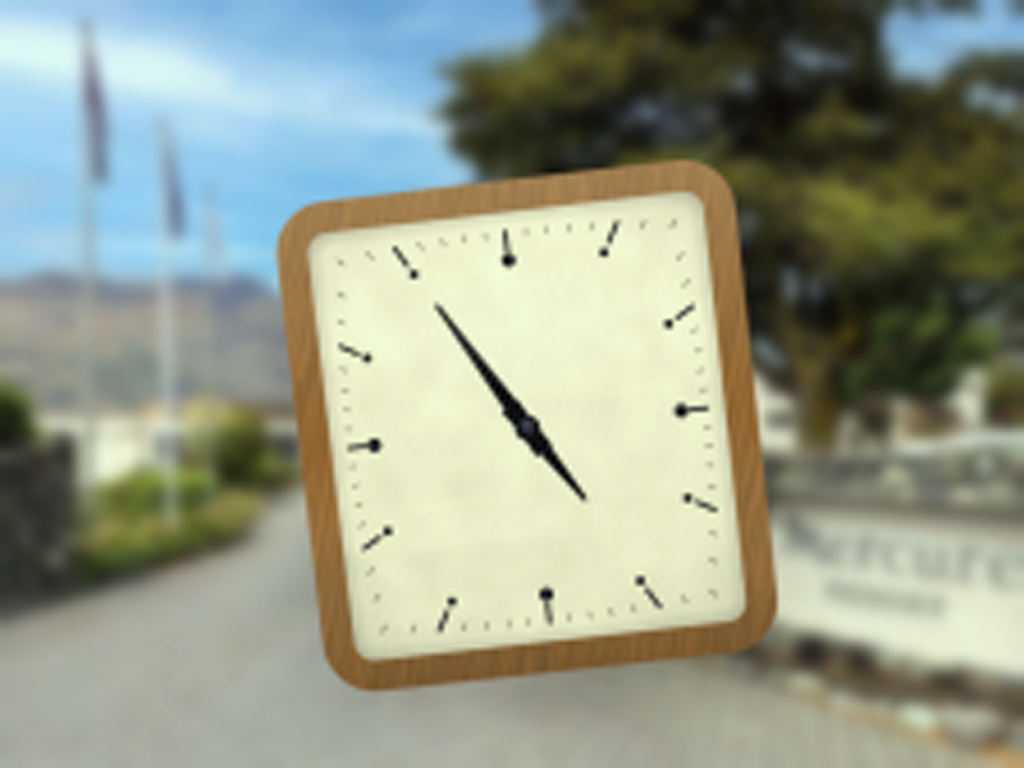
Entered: 4.55
